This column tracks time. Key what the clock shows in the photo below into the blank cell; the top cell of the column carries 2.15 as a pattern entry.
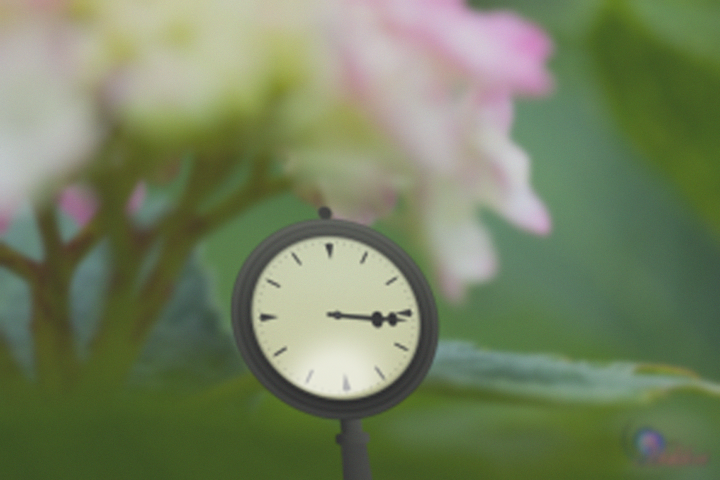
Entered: 3.16
